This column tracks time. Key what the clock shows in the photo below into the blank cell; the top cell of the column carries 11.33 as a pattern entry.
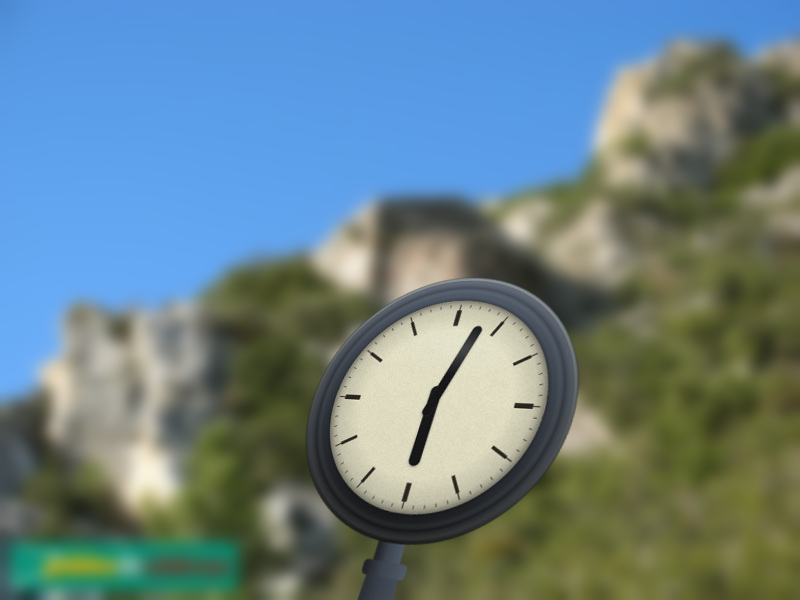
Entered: 6.03
